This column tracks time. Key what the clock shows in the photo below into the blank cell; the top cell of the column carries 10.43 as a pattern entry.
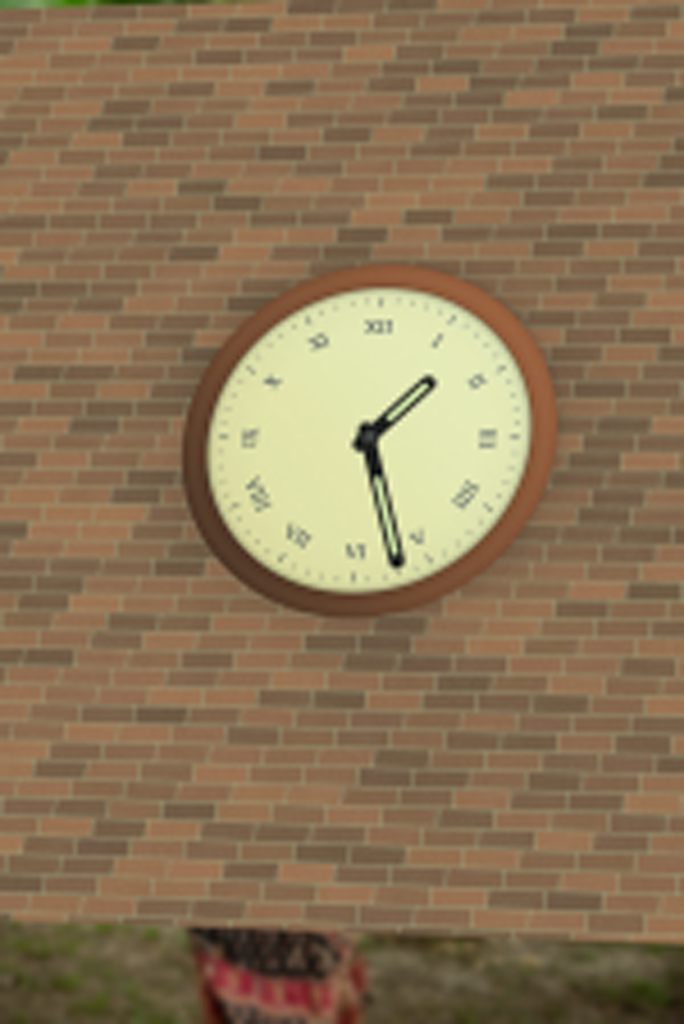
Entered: 1.27
